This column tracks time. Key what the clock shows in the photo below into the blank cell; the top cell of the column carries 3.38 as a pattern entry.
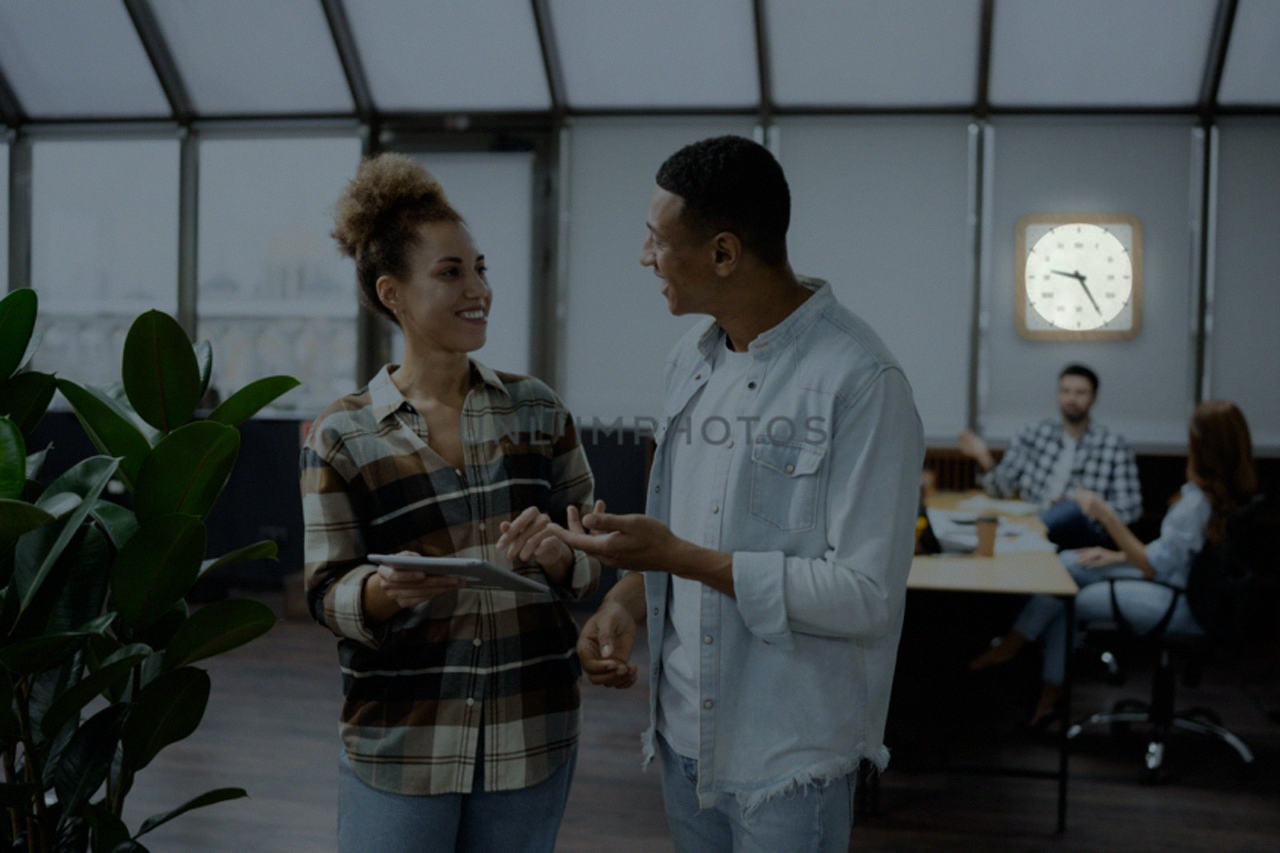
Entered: 9.25
